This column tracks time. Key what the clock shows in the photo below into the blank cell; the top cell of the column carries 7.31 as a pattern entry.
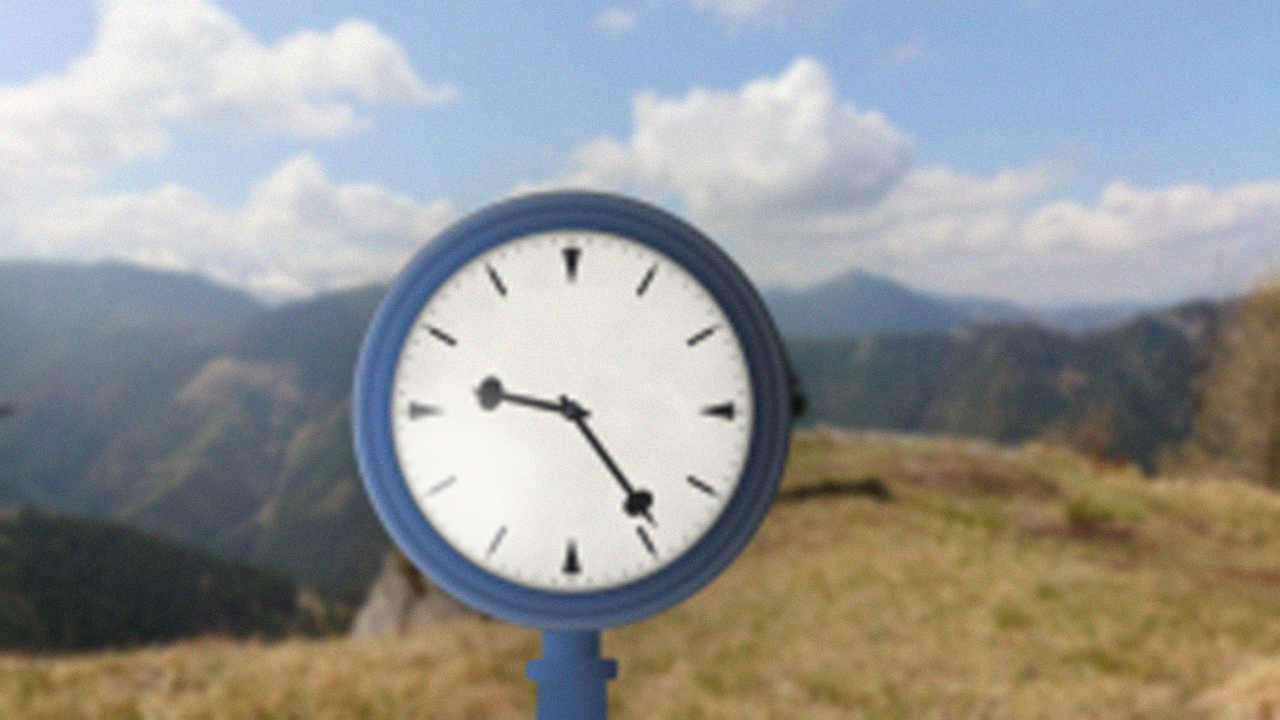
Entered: 9.24
